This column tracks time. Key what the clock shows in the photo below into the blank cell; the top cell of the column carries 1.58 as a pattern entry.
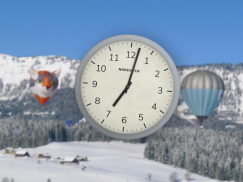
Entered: 7.02
